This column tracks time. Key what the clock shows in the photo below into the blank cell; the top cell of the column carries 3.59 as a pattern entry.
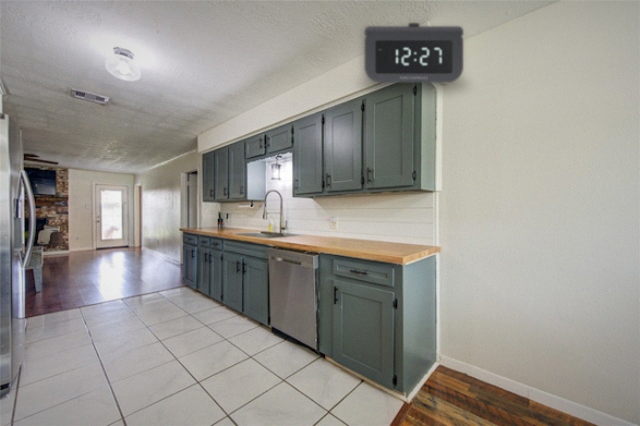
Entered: 12.27
